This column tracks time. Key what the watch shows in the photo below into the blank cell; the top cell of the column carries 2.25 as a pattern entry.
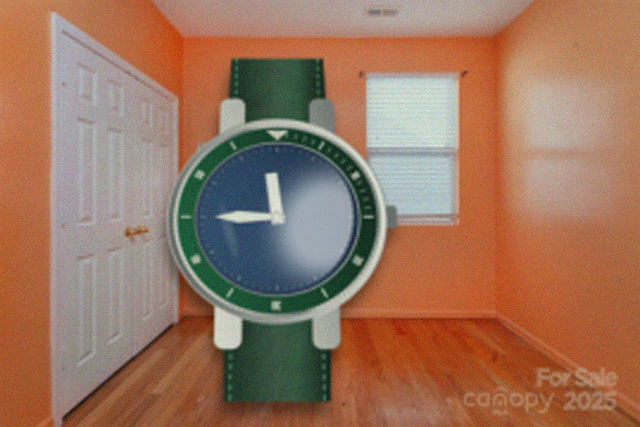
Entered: 11.45
